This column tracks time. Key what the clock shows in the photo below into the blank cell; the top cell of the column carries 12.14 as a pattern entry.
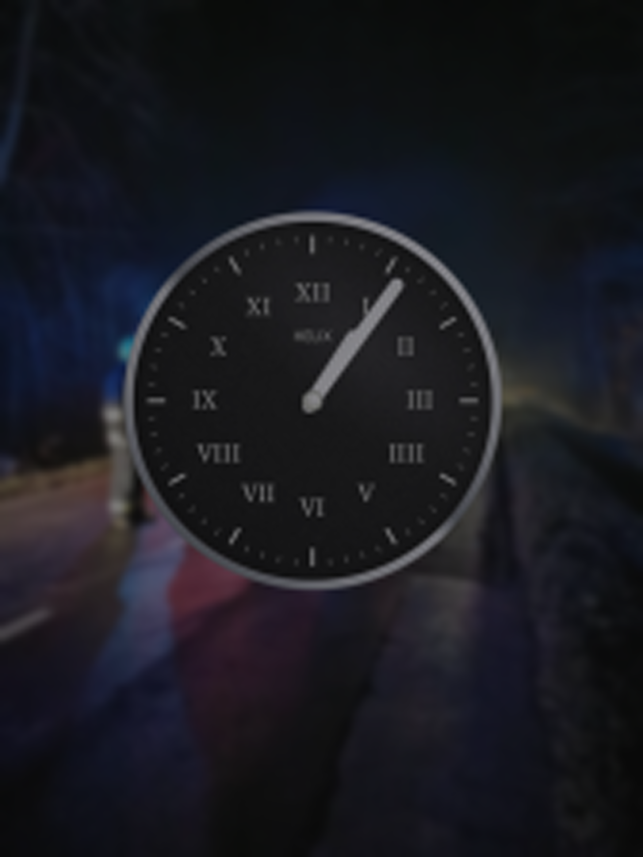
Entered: 1.06
